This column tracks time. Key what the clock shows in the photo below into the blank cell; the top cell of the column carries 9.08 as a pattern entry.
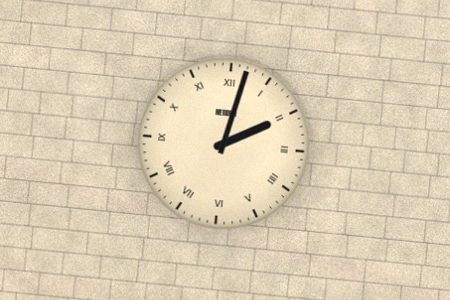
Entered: 2.02
